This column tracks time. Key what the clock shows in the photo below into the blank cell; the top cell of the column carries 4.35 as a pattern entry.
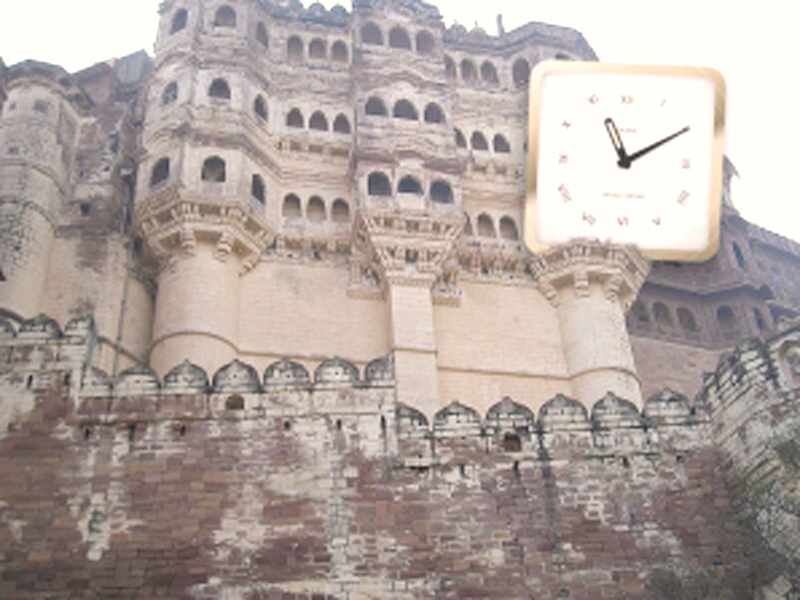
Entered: 11.10
